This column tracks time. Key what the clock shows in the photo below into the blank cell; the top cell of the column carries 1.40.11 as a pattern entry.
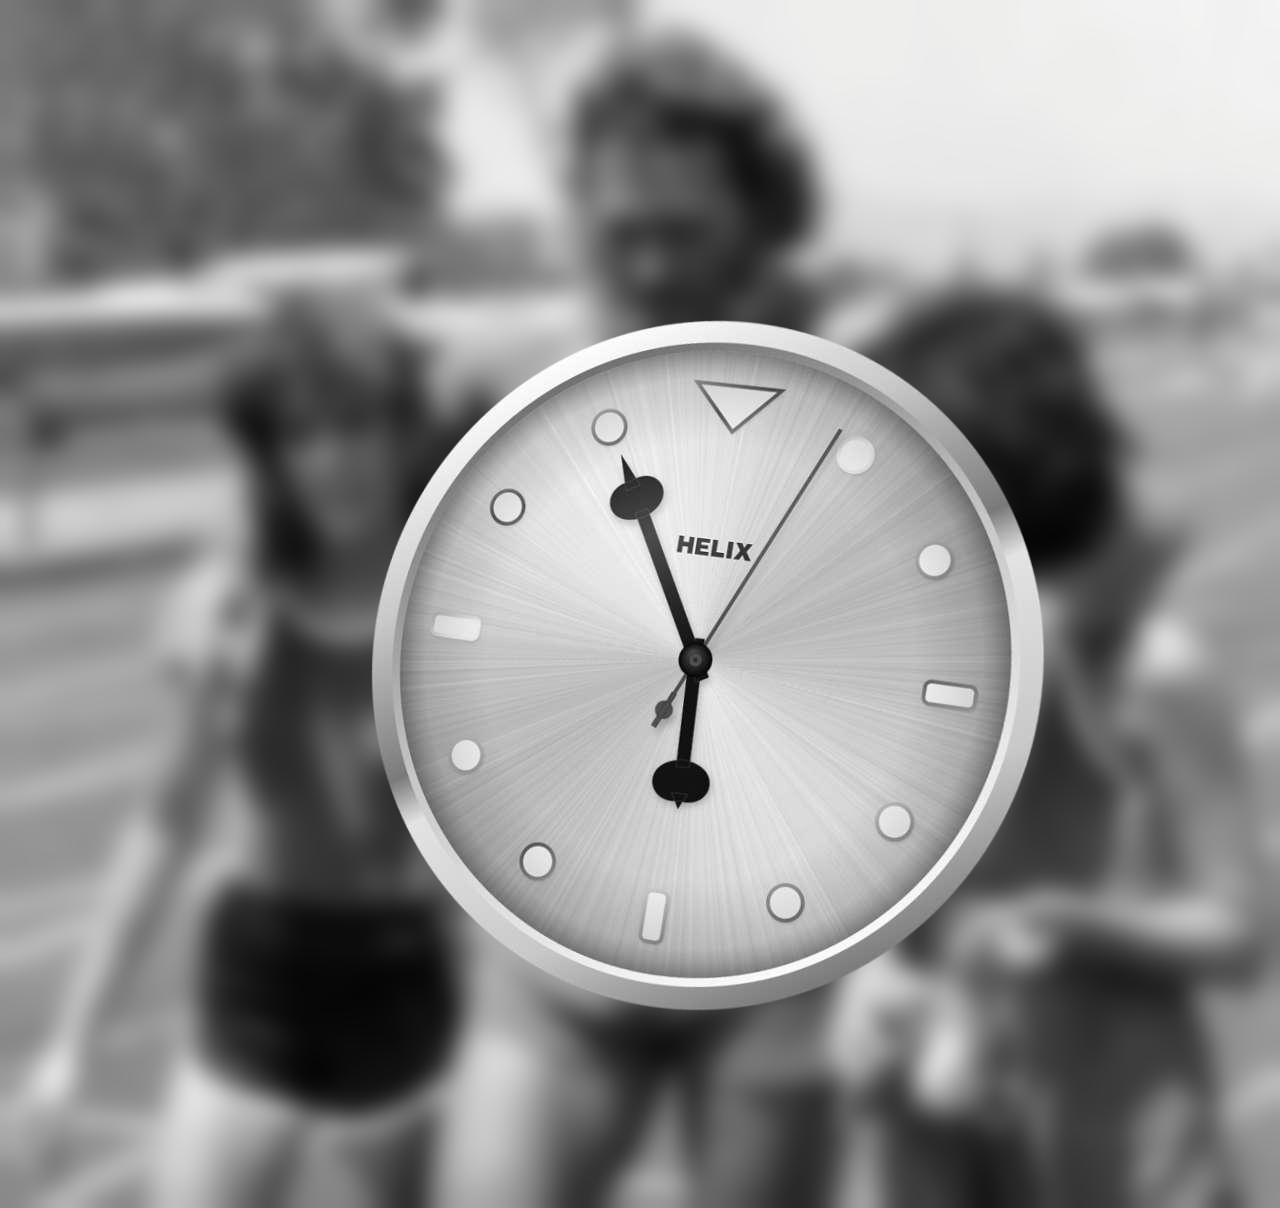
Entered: 5.55.04
